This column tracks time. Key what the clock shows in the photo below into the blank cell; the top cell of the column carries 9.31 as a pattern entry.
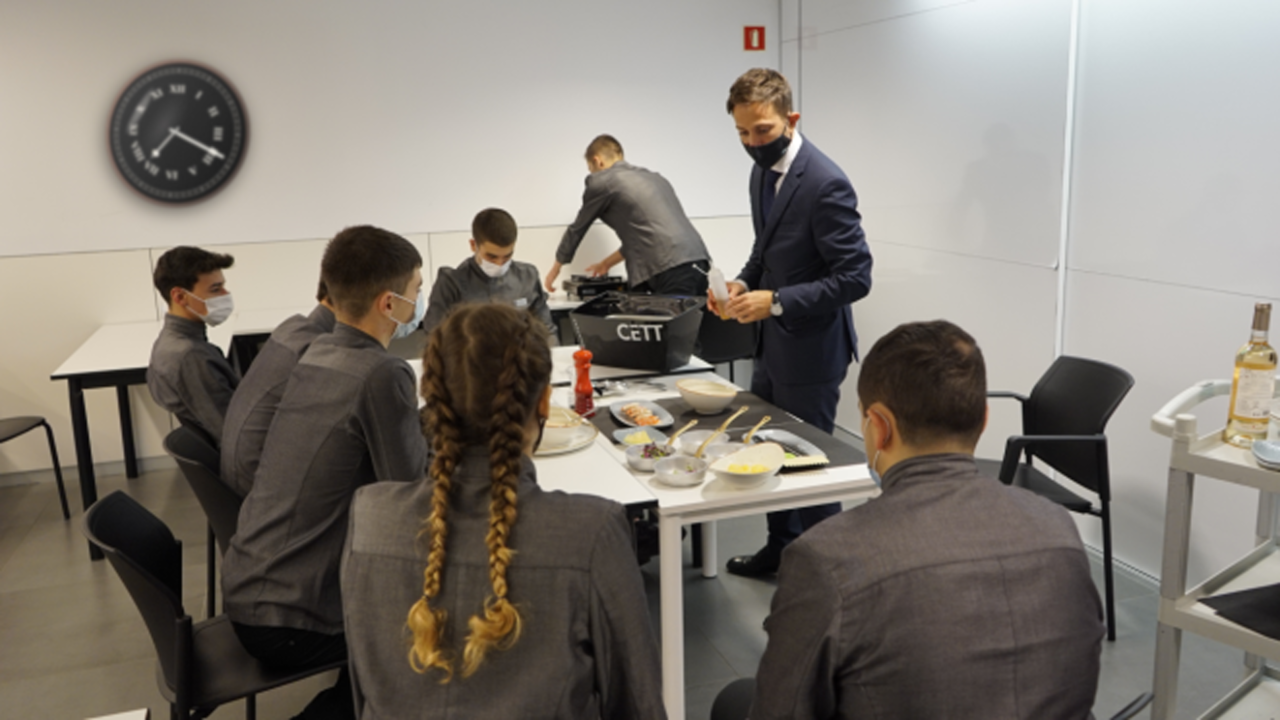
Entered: 7.19
